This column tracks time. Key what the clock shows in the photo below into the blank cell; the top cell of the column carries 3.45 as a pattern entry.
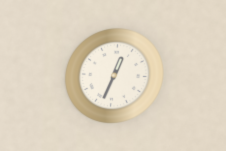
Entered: 12.33
